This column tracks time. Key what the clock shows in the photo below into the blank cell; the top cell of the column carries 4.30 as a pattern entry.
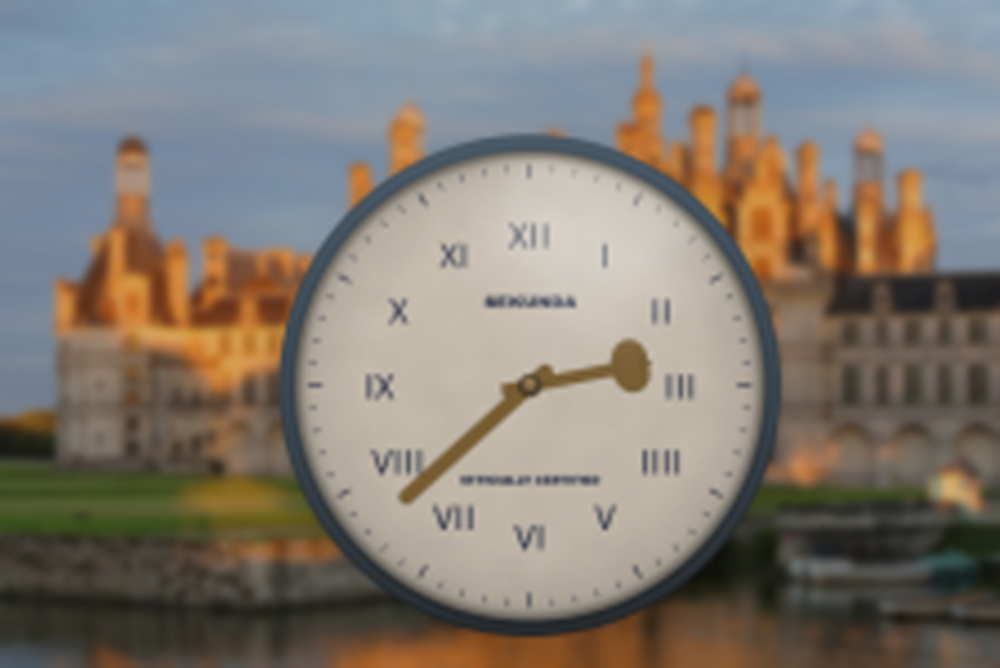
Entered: 2.38
